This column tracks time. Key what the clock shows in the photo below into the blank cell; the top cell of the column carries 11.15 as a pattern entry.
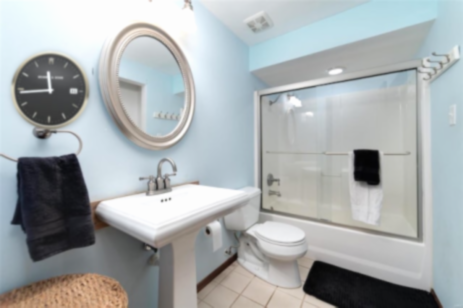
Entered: 11.44
